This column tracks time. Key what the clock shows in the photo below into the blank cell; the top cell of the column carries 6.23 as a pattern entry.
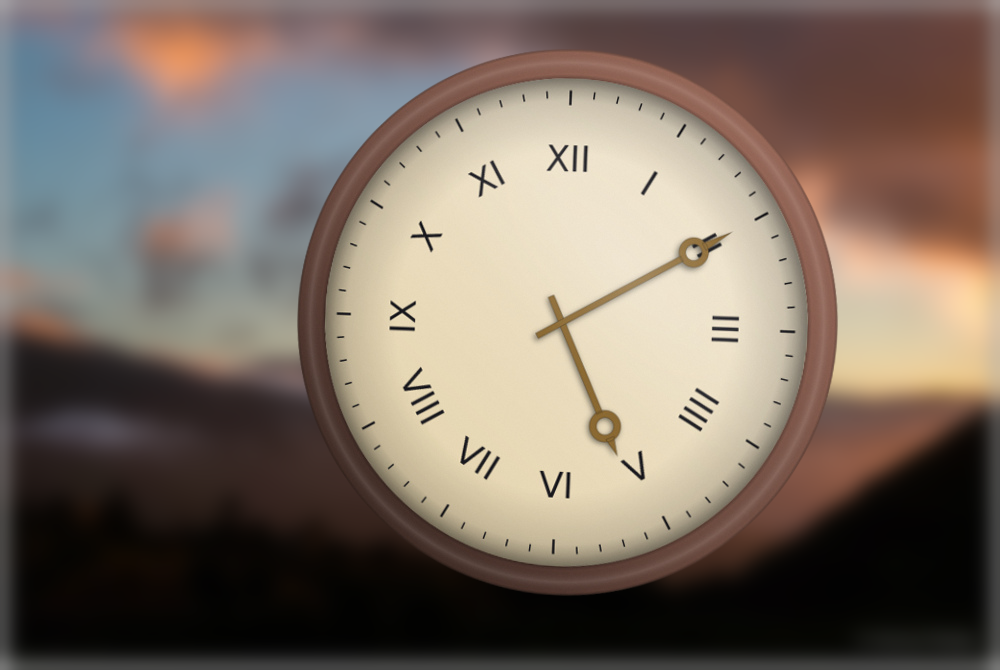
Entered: 5.10
